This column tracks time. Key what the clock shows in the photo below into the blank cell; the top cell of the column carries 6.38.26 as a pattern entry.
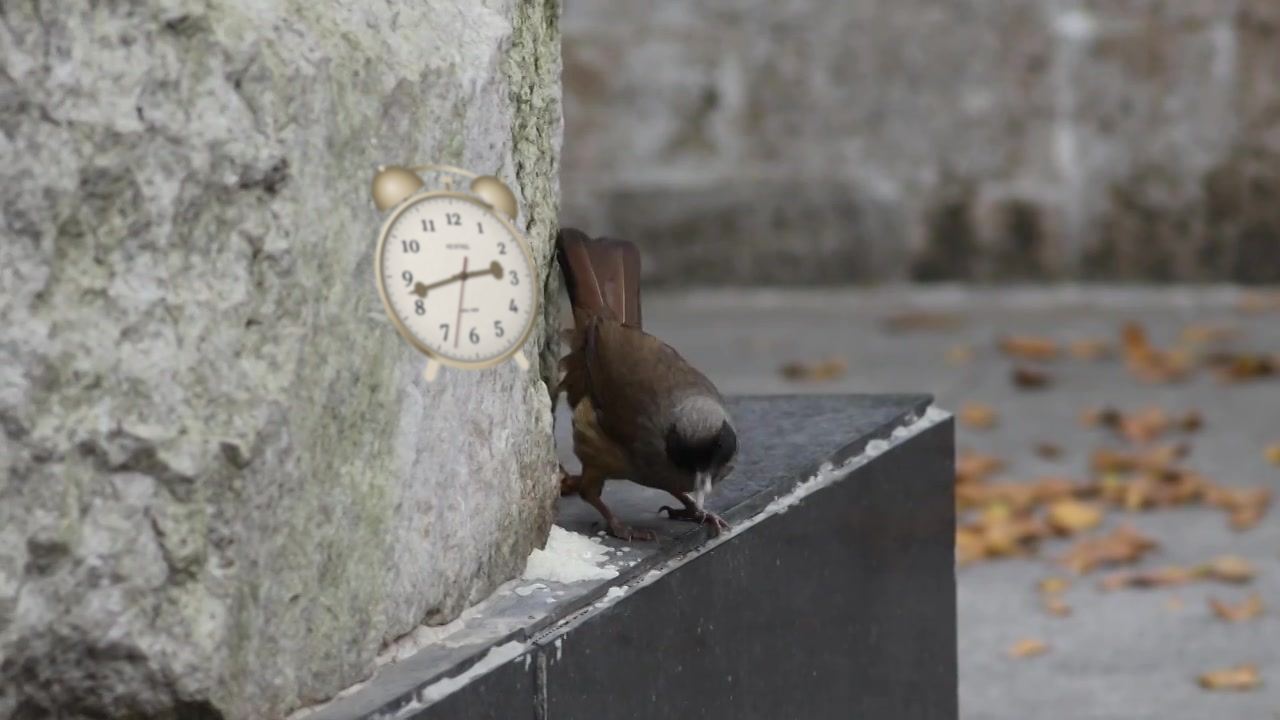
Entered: 2.42.33
